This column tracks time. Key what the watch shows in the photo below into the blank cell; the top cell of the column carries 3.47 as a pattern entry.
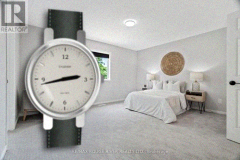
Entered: 2.43
